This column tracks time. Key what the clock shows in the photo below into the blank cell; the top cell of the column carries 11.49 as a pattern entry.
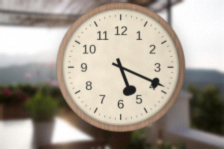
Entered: 5.19
